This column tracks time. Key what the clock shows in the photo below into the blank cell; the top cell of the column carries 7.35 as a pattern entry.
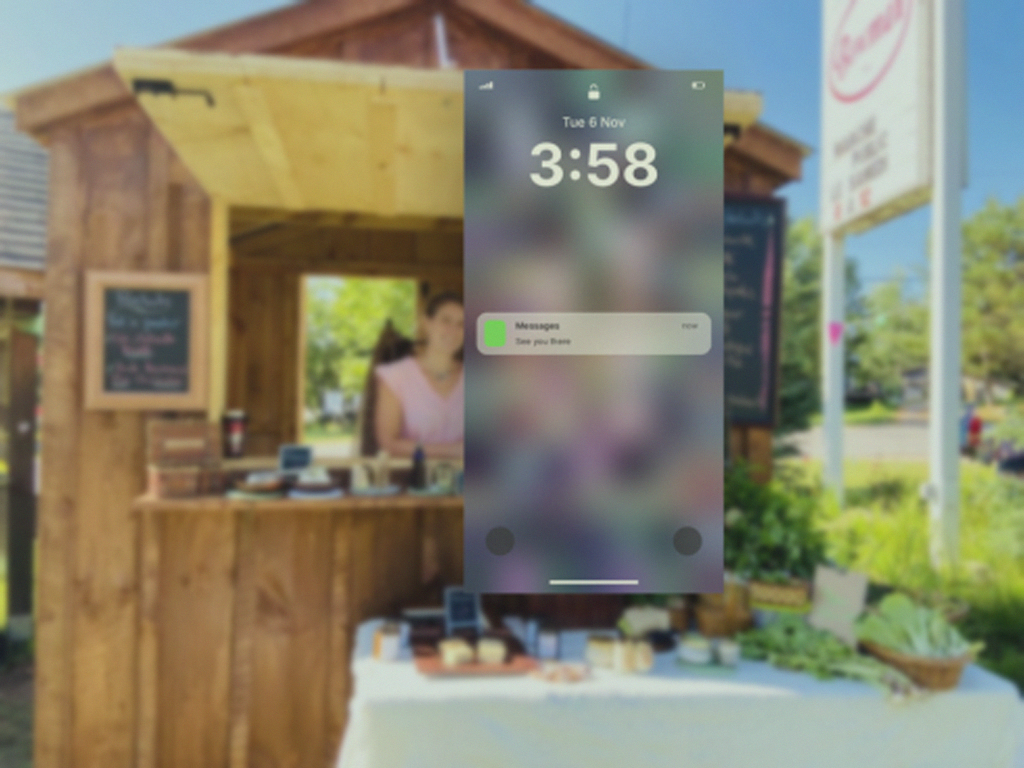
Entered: 3.58
